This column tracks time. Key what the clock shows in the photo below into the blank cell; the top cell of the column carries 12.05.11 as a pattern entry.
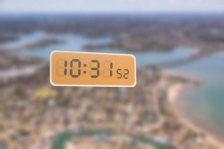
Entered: 10.31.52
